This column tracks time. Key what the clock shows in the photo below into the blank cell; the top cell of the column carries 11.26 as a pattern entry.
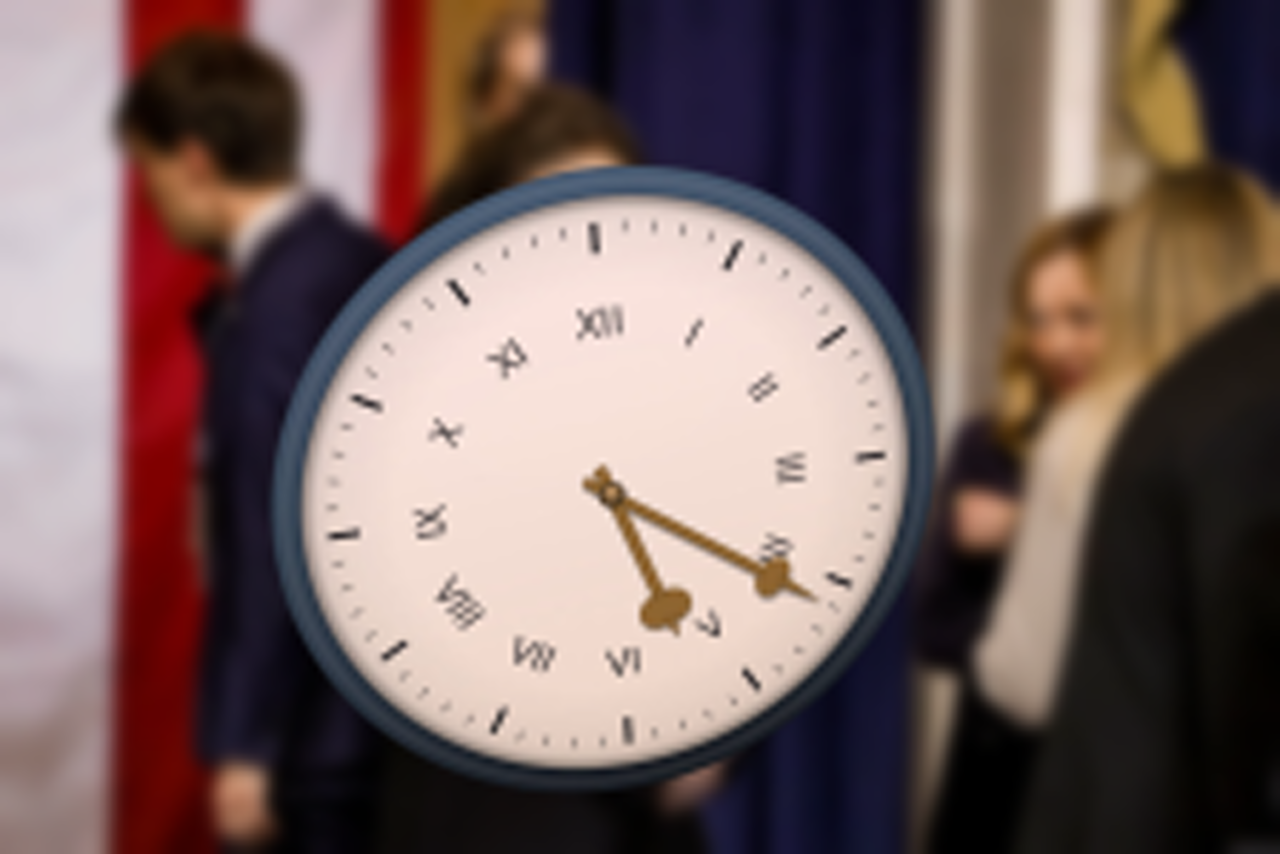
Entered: 5.21
